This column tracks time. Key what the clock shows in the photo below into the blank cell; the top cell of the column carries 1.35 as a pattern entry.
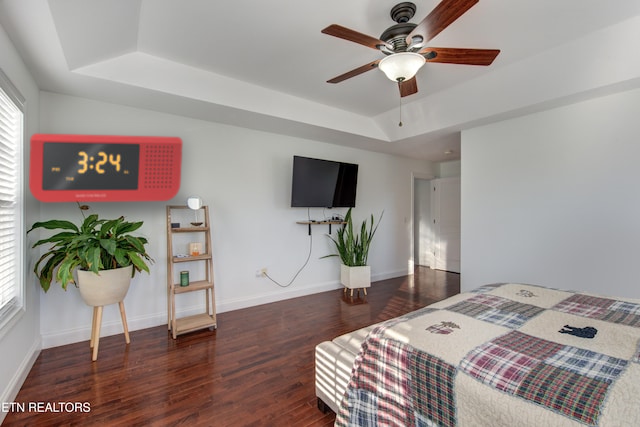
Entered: 3.24
